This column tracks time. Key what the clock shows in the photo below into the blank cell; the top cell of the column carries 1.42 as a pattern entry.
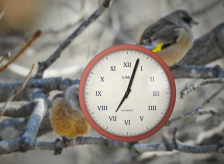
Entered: 7.03
